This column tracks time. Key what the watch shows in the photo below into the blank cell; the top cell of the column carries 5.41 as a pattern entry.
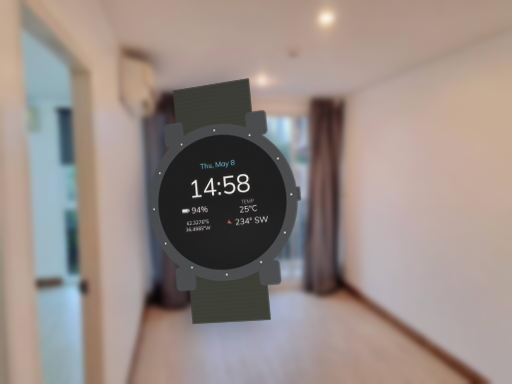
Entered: 14.58
